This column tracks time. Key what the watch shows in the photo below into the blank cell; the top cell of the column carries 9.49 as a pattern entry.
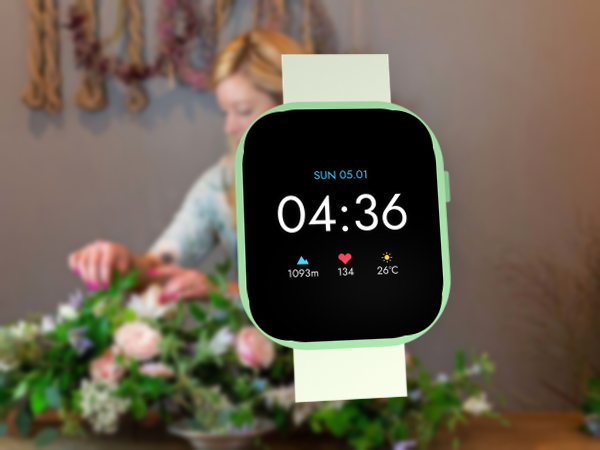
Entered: 4.36
